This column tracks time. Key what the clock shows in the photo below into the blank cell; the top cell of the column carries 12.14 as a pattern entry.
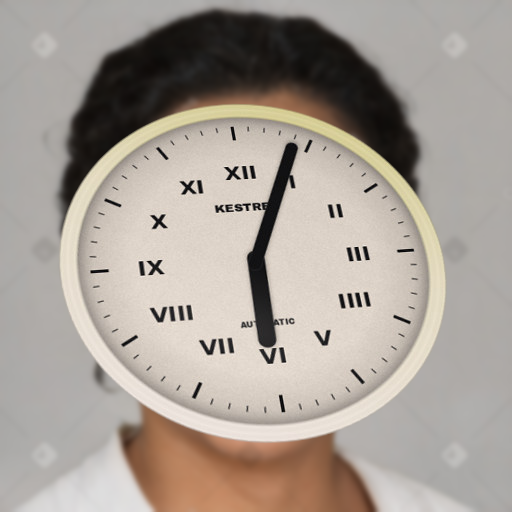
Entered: 6.04
